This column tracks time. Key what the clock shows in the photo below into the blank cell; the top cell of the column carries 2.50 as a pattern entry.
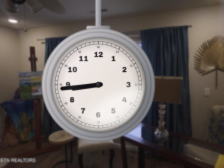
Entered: 8.44
